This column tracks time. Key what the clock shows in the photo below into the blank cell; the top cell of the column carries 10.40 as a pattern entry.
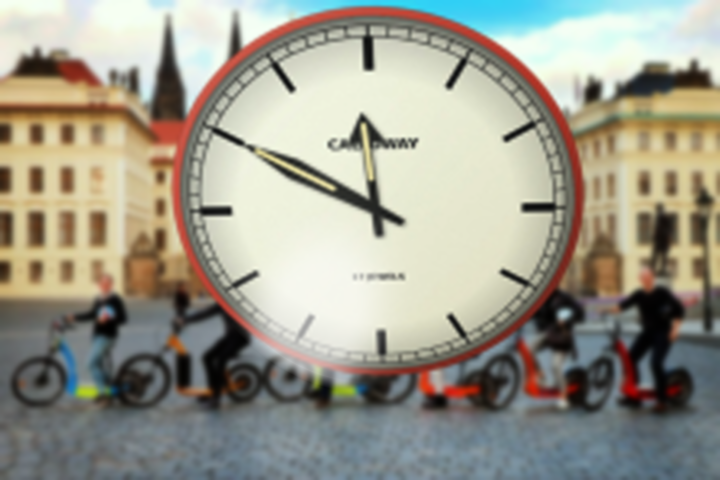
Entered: 11.50
